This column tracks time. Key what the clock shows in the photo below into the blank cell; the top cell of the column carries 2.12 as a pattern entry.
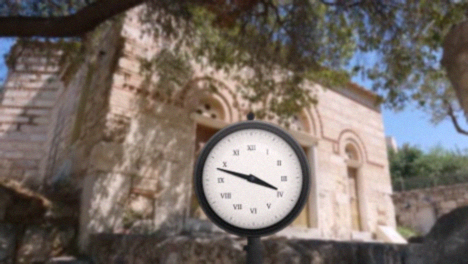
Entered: 3.48
